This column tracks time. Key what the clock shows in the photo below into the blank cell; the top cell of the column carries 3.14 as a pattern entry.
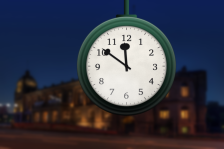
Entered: 11.51
